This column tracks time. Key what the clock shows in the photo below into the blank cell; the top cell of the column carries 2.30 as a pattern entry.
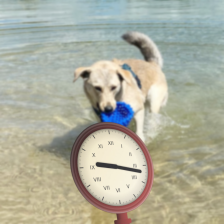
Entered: 9.17
